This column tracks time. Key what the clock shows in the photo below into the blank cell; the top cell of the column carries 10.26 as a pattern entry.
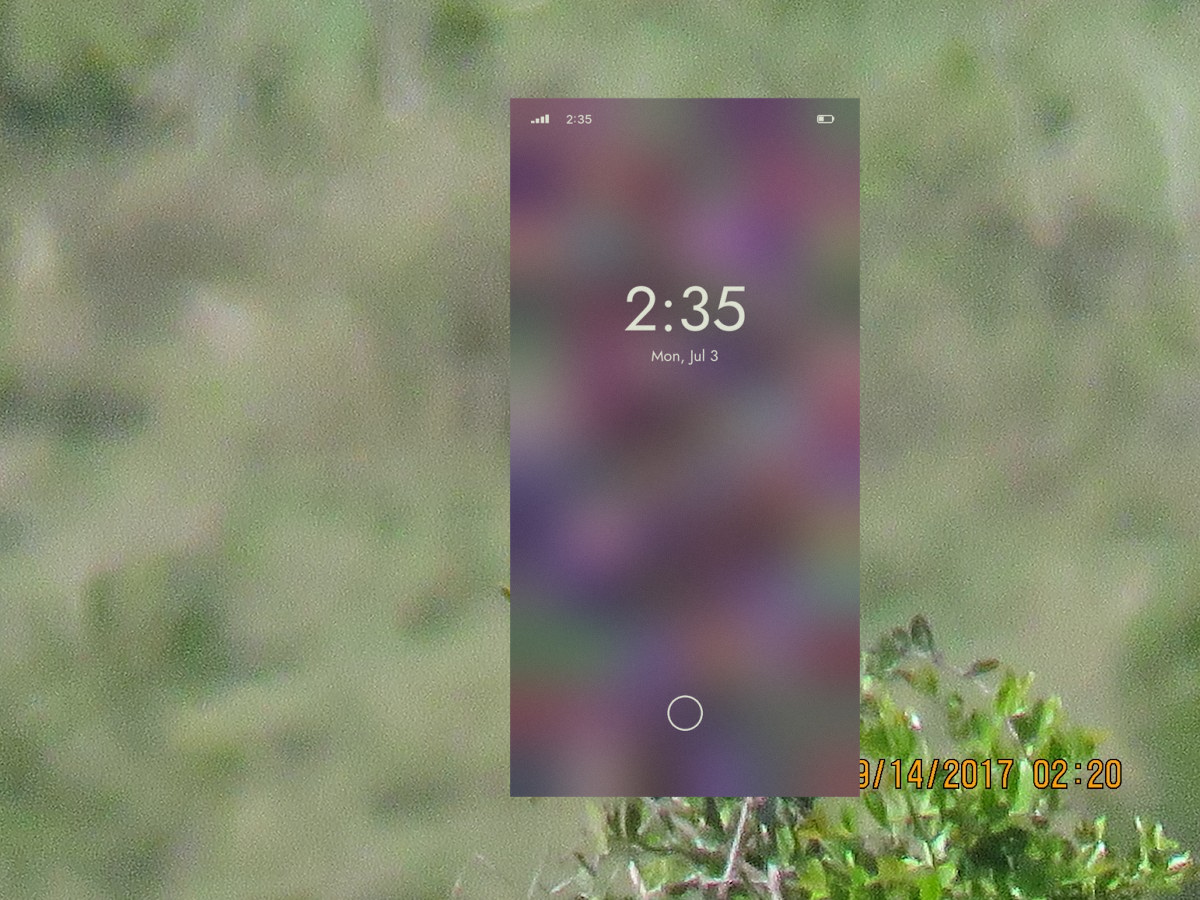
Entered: 2.35
